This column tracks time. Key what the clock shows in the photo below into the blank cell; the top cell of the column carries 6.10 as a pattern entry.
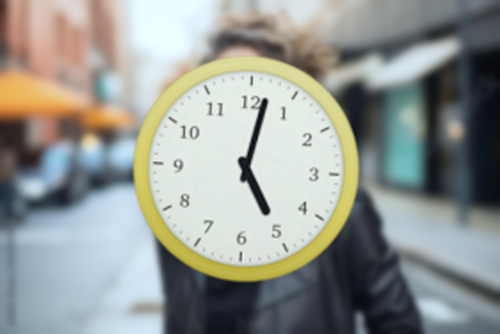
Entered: 5.02
